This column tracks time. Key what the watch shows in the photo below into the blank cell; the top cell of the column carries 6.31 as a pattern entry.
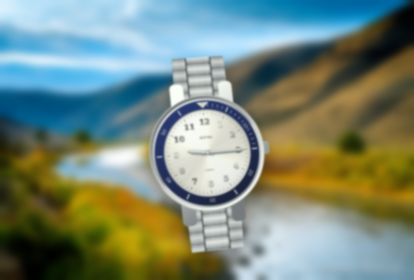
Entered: 9.15
